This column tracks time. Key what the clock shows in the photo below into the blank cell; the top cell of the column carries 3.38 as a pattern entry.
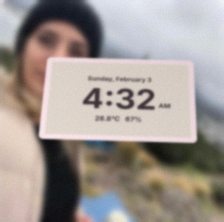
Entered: 4.32
